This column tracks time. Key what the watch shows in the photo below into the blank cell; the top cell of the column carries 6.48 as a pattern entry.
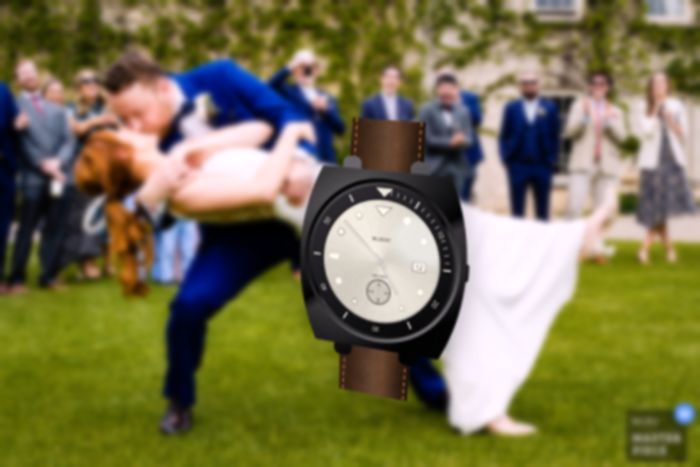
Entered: 4.52
